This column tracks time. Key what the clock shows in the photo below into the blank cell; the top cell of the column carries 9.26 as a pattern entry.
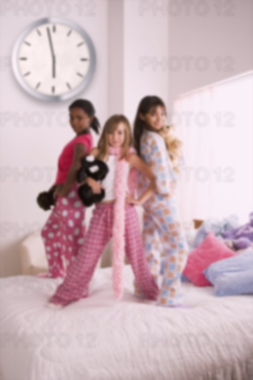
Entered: 5.58
